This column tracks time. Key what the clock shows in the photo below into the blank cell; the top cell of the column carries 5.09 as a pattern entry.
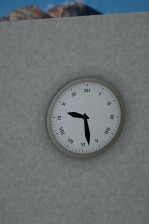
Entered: 9.28
